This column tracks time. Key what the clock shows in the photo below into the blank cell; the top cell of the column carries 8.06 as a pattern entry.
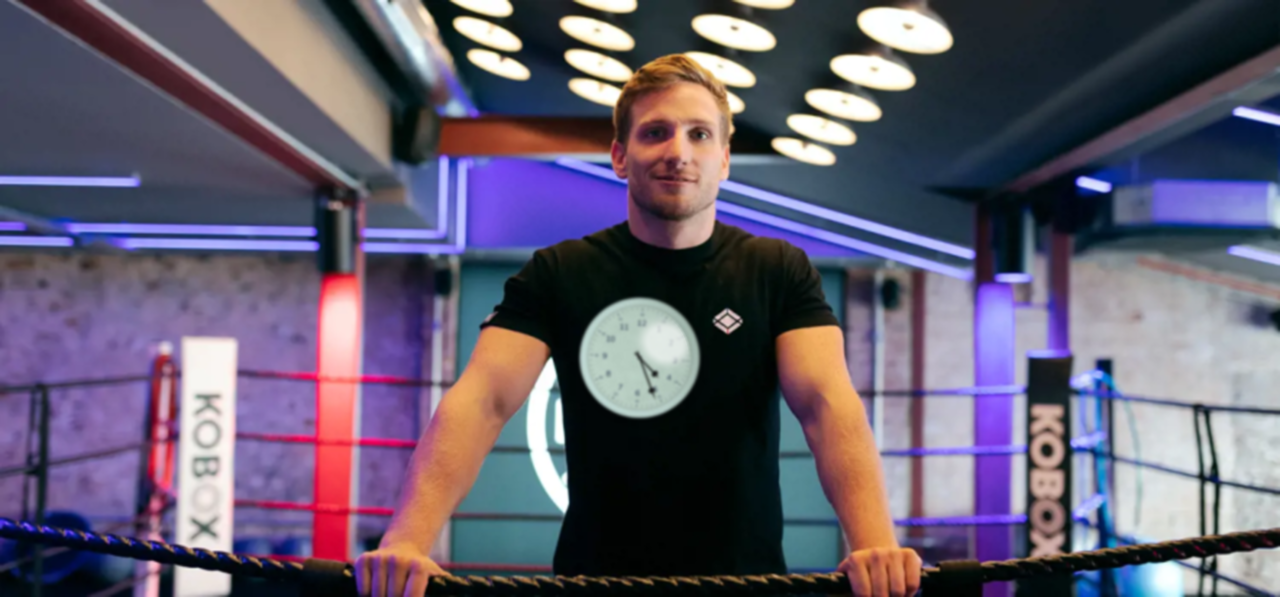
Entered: 4.26
